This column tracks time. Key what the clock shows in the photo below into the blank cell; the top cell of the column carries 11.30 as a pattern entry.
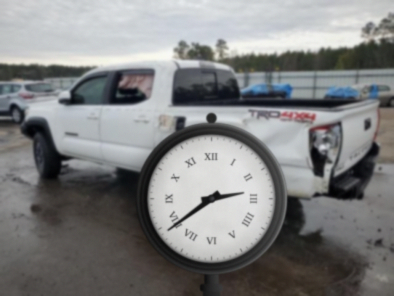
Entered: 2.39
